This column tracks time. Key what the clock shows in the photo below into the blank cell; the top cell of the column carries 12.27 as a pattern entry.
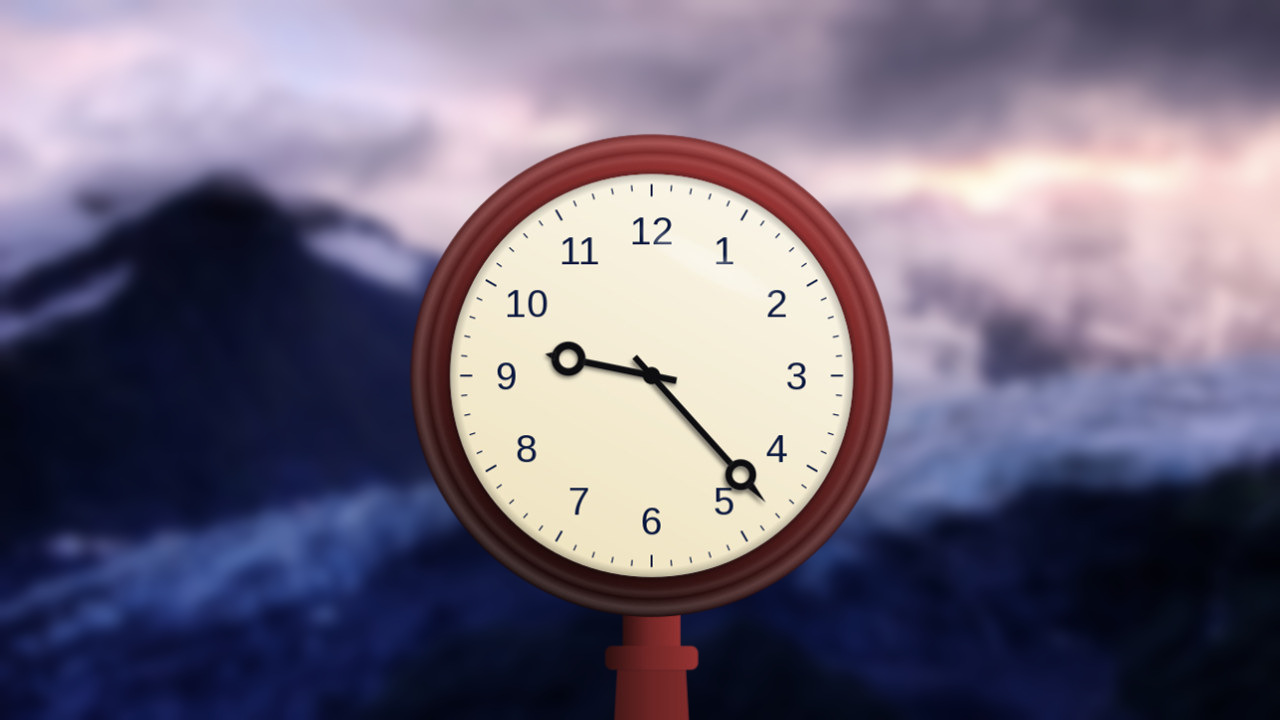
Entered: 9.23
